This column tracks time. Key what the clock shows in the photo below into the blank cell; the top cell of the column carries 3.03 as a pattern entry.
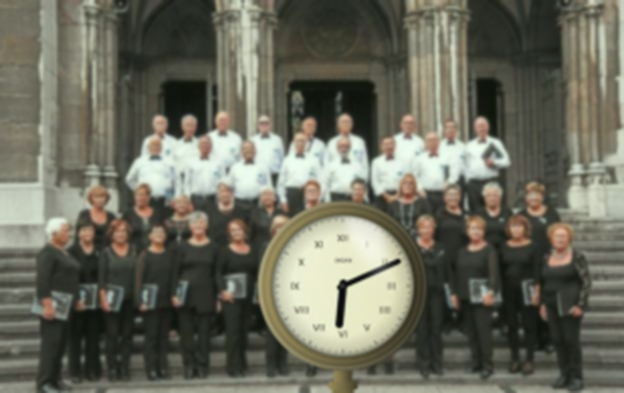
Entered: 6.11
